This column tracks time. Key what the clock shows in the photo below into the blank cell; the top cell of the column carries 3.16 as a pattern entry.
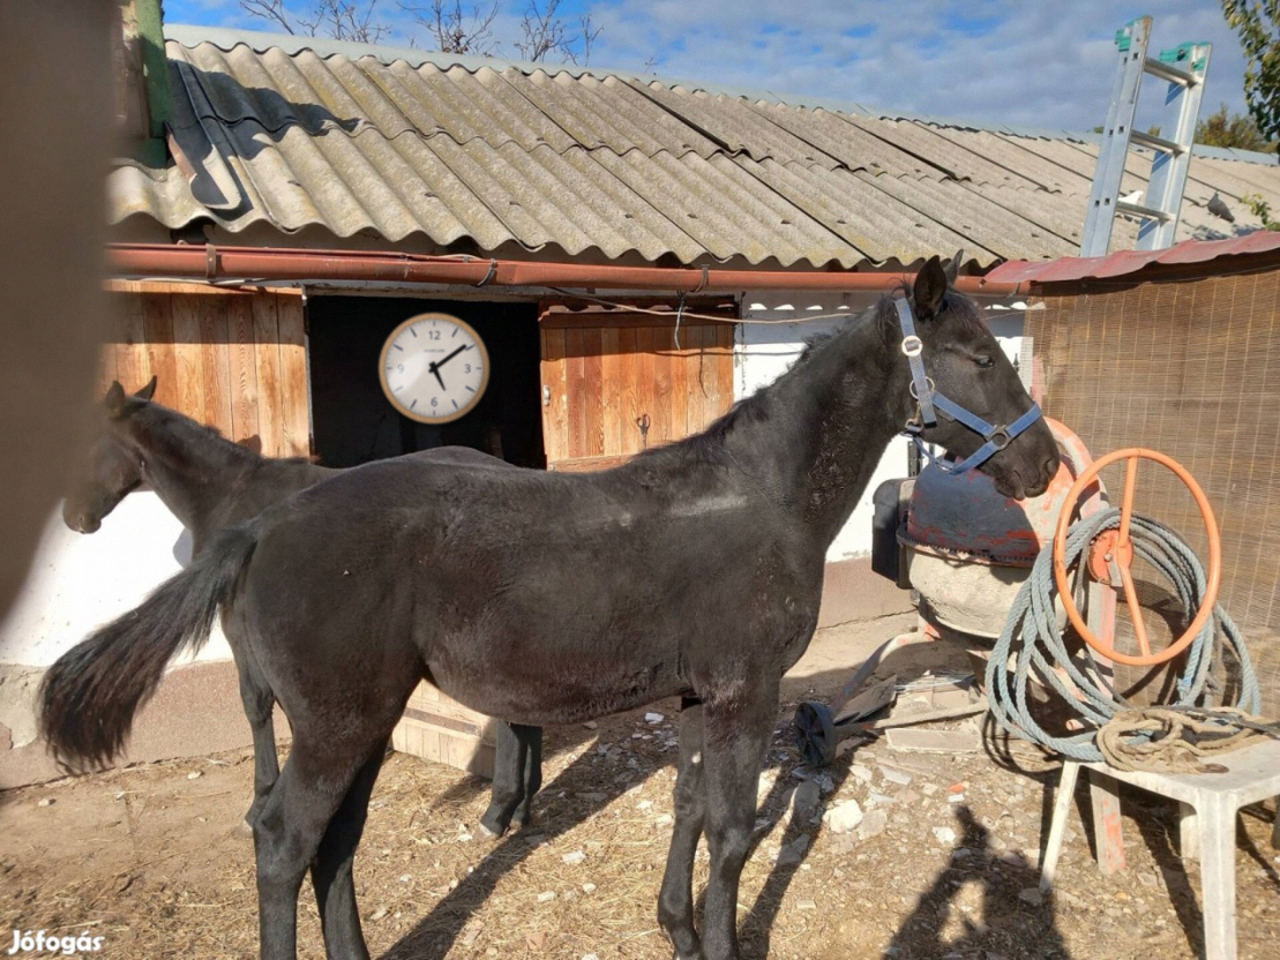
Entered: 5.09
